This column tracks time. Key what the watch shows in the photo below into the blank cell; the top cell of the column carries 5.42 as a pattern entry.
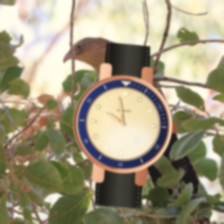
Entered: 9.58
